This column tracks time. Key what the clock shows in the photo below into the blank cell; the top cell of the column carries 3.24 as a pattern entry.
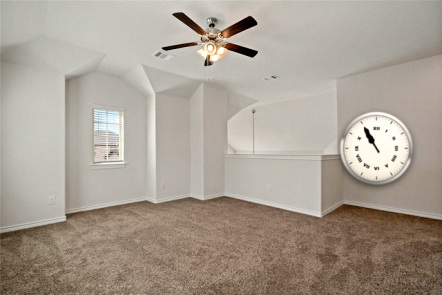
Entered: 10.55
